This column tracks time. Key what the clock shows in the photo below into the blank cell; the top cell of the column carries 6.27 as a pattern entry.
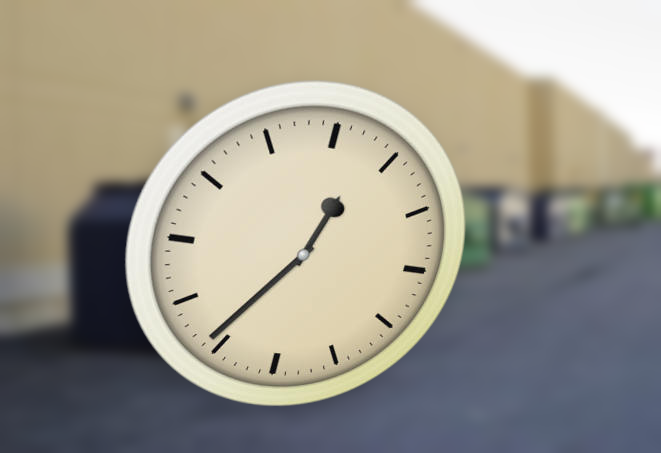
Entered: 12.36
